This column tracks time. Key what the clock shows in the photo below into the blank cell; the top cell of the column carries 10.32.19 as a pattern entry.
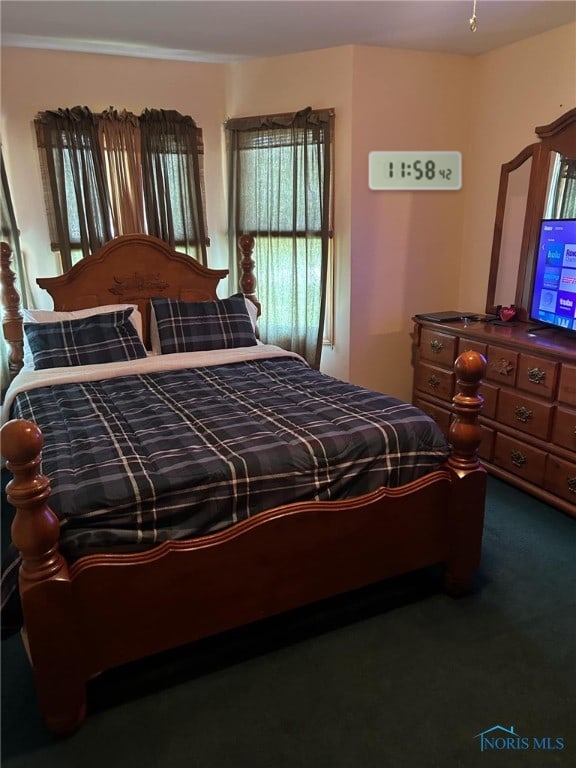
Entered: 11.58.42
